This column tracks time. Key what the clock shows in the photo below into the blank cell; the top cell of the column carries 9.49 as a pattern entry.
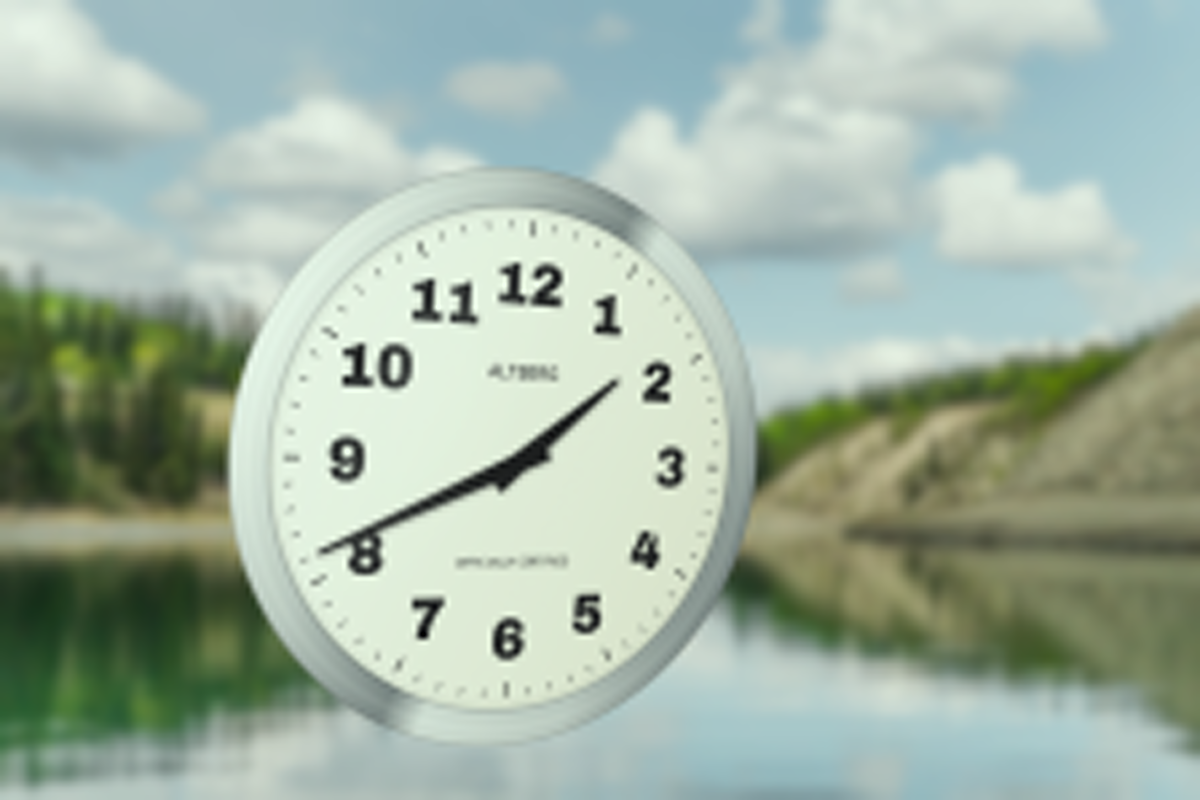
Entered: 1.41
